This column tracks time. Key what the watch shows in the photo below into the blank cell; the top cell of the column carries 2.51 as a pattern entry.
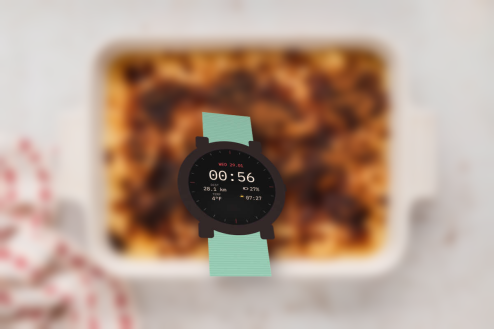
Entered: 0.56
